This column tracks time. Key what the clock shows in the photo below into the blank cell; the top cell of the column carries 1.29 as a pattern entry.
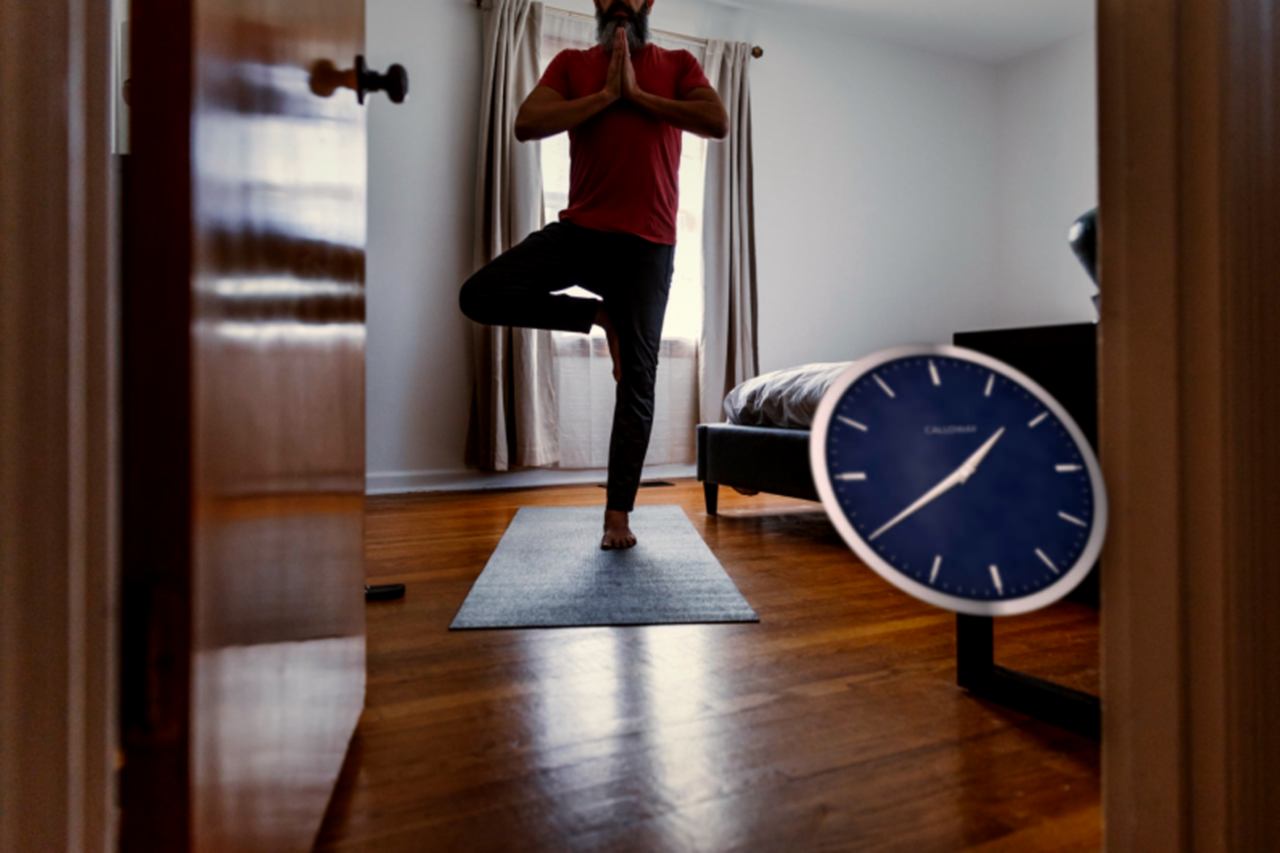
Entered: 1.40
